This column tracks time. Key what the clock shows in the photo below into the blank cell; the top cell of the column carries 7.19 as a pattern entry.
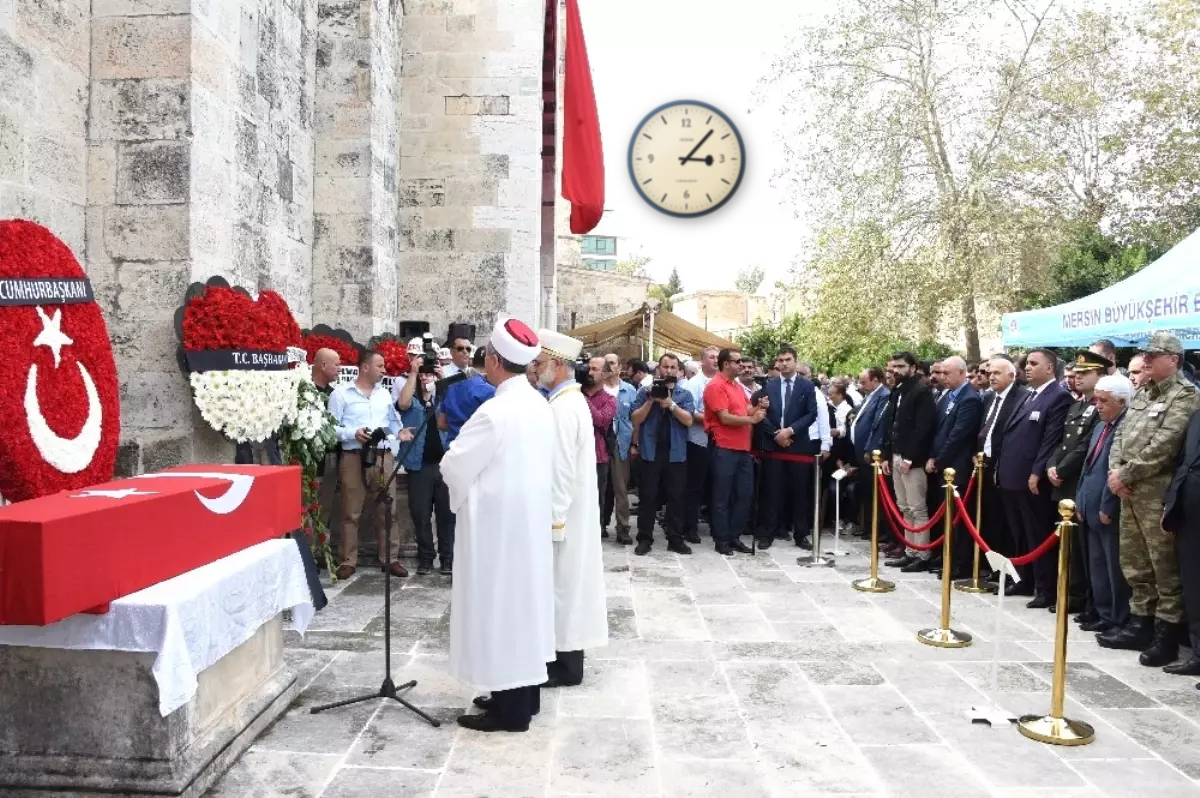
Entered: 3.07
